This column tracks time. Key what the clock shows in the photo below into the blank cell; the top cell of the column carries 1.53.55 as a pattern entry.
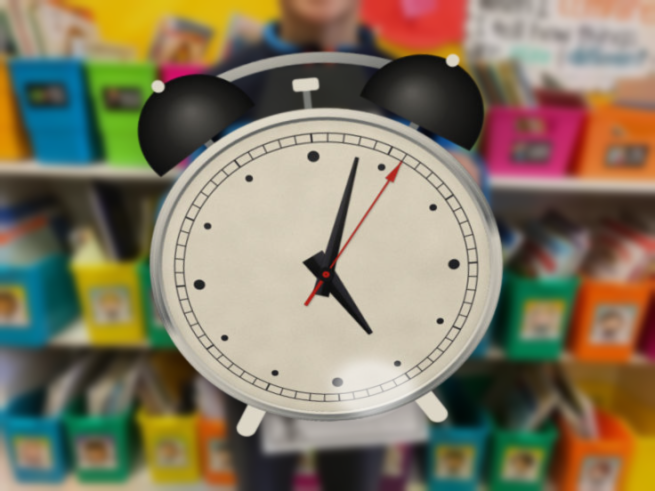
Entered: 5.03.06
